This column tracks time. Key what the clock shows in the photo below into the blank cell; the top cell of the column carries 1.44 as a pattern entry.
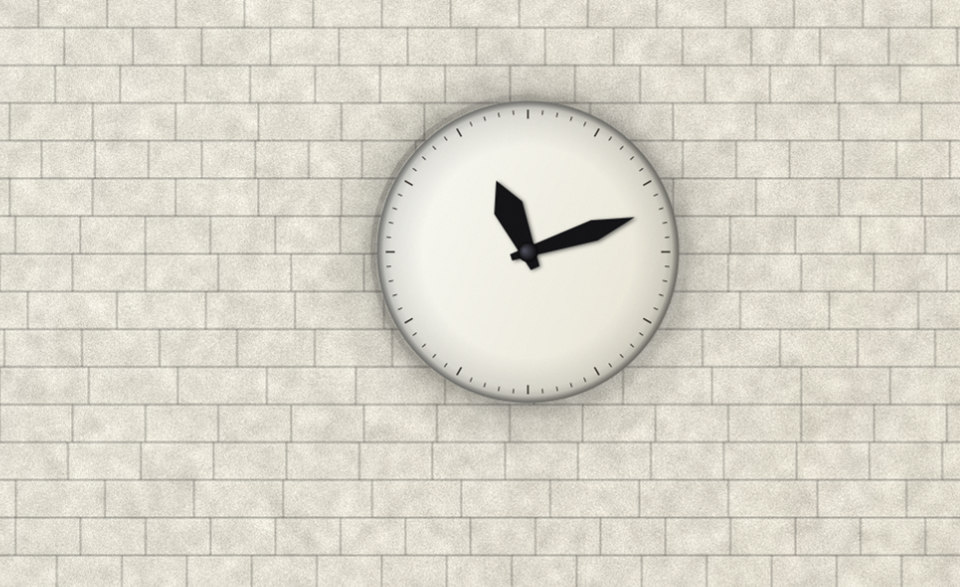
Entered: 11.12
